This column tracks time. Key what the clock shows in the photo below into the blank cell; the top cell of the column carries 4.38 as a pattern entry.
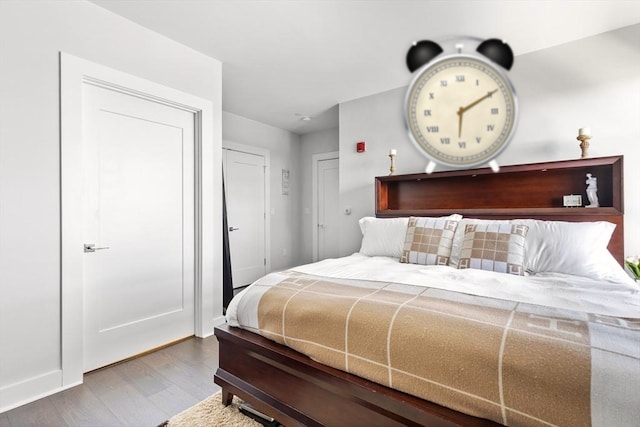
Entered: 6.10
